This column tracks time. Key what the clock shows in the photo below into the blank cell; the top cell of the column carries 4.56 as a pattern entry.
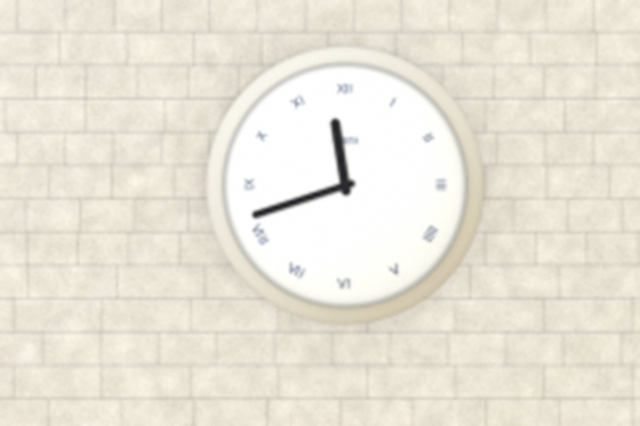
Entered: 11.42
